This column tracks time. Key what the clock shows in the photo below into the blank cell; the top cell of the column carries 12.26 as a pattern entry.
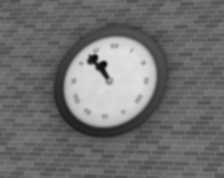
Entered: 10.53
